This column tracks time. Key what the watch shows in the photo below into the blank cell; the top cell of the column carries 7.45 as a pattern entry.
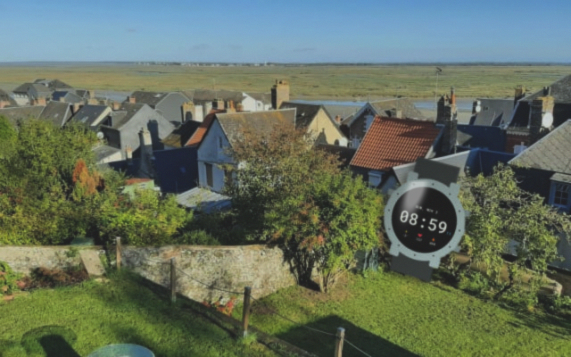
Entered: 8.59
